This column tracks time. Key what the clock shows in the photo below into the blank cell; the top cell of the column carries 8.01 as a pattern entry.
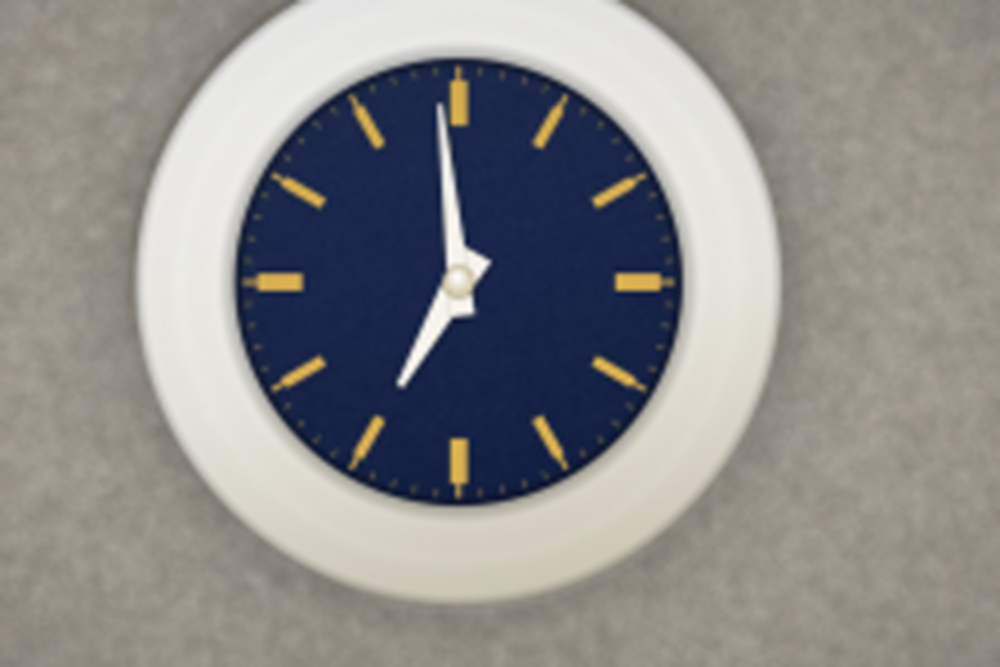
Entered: 6.59
